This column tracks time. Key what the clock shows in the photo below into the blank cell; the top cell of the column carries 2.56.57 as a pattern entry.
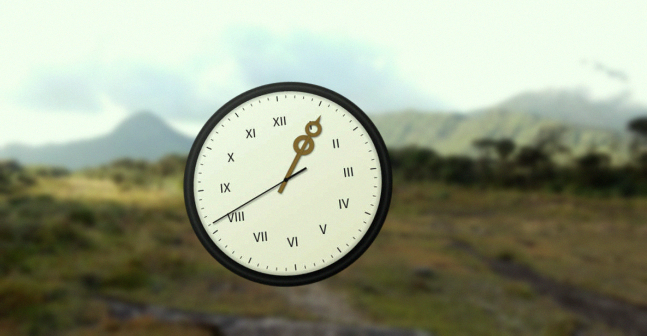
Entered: 1.05.41
